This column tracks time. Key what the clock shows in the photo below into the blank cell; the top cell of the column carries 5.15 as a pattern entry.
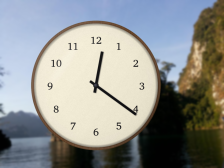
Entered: 12.21
